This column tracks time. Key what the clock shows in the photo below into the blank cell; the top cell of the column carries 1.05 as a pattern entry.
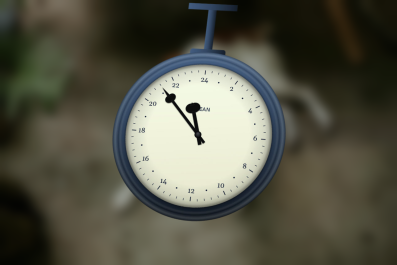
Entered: 22.53
